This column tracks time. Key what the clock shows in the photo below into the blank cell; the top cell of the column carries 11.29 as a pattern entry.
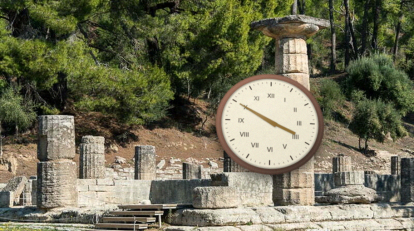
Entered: 3.50
